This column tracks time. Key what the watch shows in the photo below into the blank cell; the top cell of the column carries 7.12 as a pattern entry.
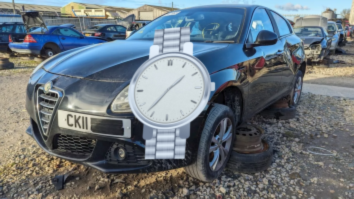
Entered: 1.37
